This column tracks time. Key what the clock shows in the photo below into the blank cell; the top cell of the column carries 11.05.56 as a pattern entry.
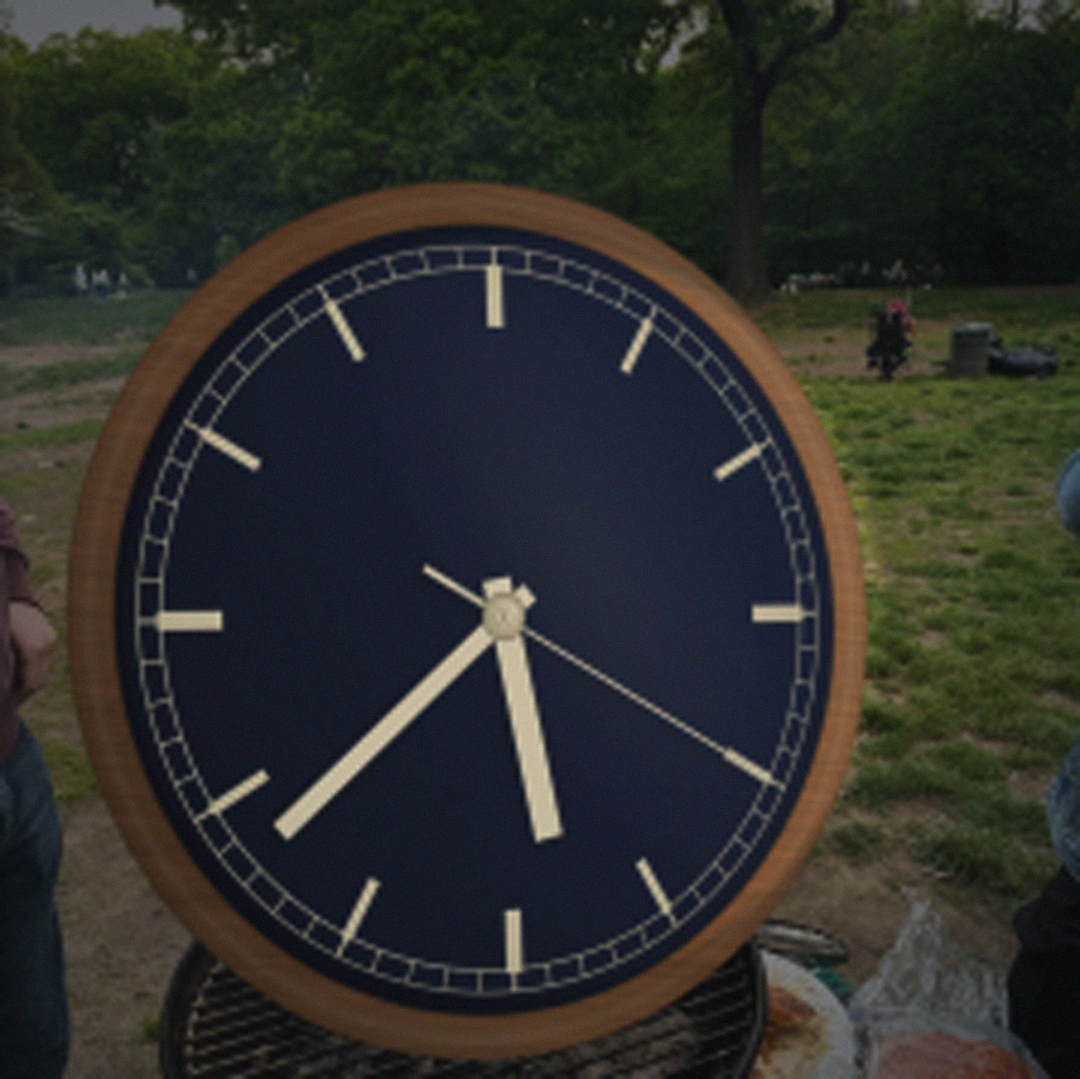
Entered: 5.38.20
